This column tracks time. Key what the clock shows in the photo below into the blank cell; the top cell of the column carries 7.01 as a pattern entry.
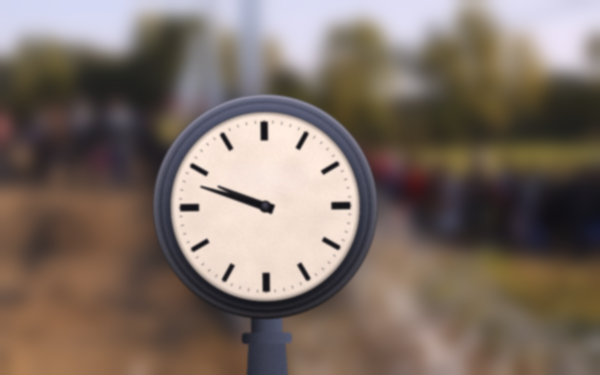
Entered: 9.48
